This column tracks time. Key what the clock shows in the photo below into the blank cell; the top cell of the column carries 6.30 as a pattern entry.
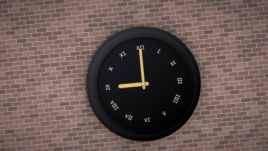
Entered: 9.00
